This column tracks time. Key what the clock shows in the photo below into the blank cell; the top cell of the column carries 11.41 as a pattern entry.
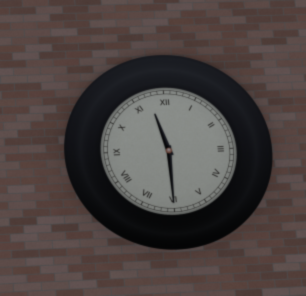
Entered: 11.30
